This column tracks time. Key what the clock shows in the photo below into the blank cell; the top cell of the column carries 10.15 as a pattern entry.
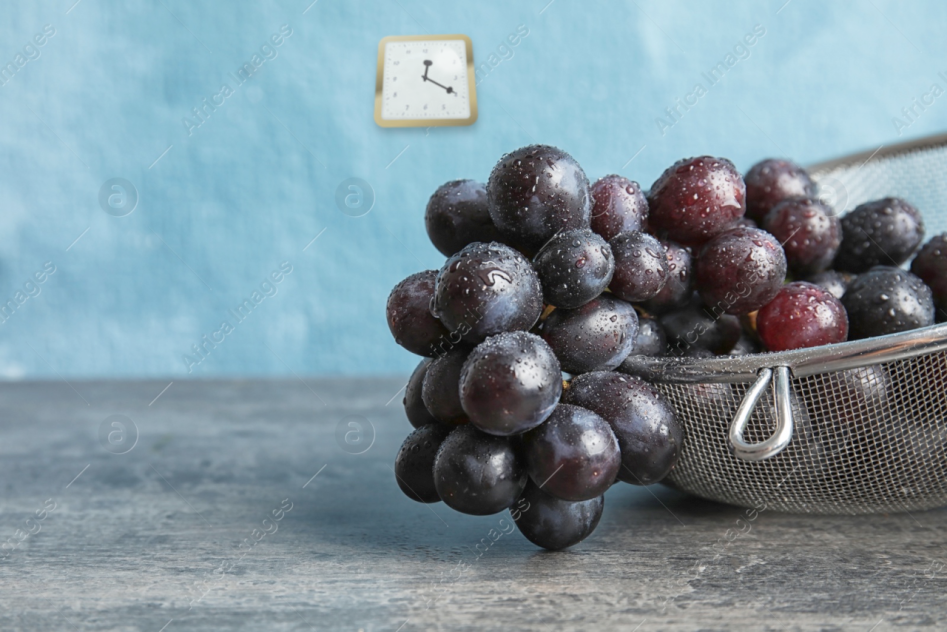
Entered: 12.20
